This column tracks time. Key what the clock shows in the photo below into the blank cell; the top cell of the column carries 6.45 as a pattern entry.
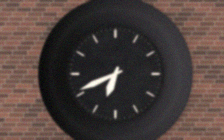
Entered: 6.41
